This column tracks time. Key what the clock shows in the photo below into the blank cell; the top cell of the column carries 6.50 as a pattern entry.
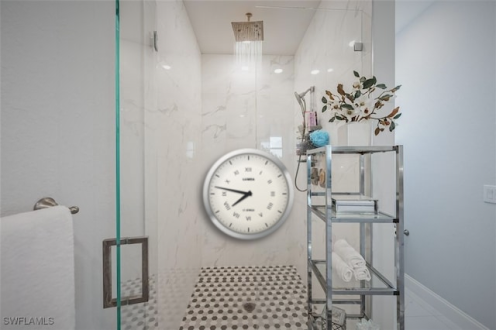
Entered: 7.47
